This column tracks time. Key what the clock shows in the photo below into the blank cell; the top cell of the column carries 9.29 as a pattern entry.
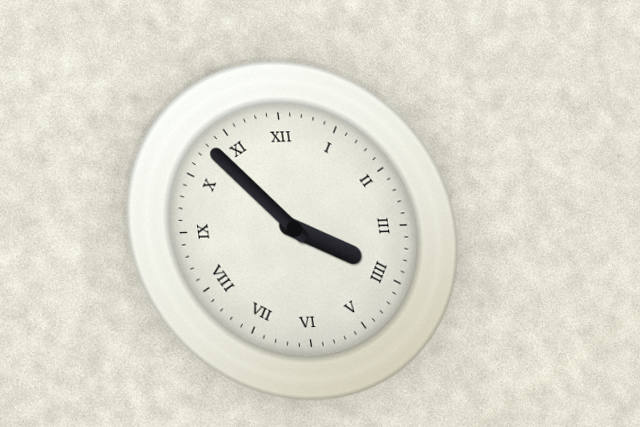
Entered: 3.53
